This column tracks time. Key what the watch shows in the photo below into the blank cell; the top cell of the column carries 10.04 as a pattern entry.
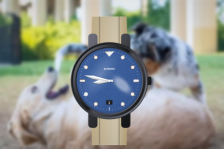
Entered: 8.47
